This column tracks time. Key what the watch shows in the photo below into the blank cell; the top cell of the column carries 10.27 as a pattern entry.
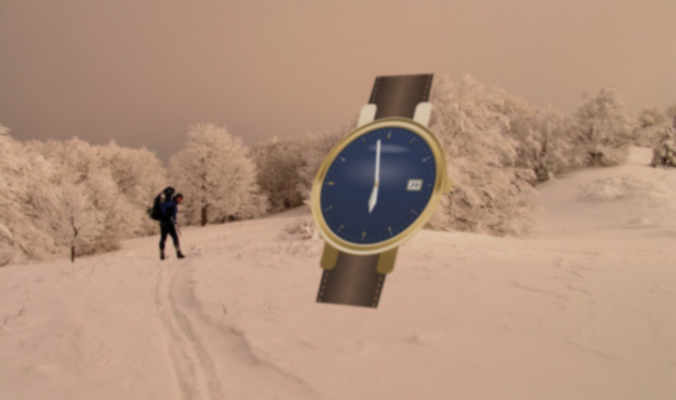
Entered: 5.58
